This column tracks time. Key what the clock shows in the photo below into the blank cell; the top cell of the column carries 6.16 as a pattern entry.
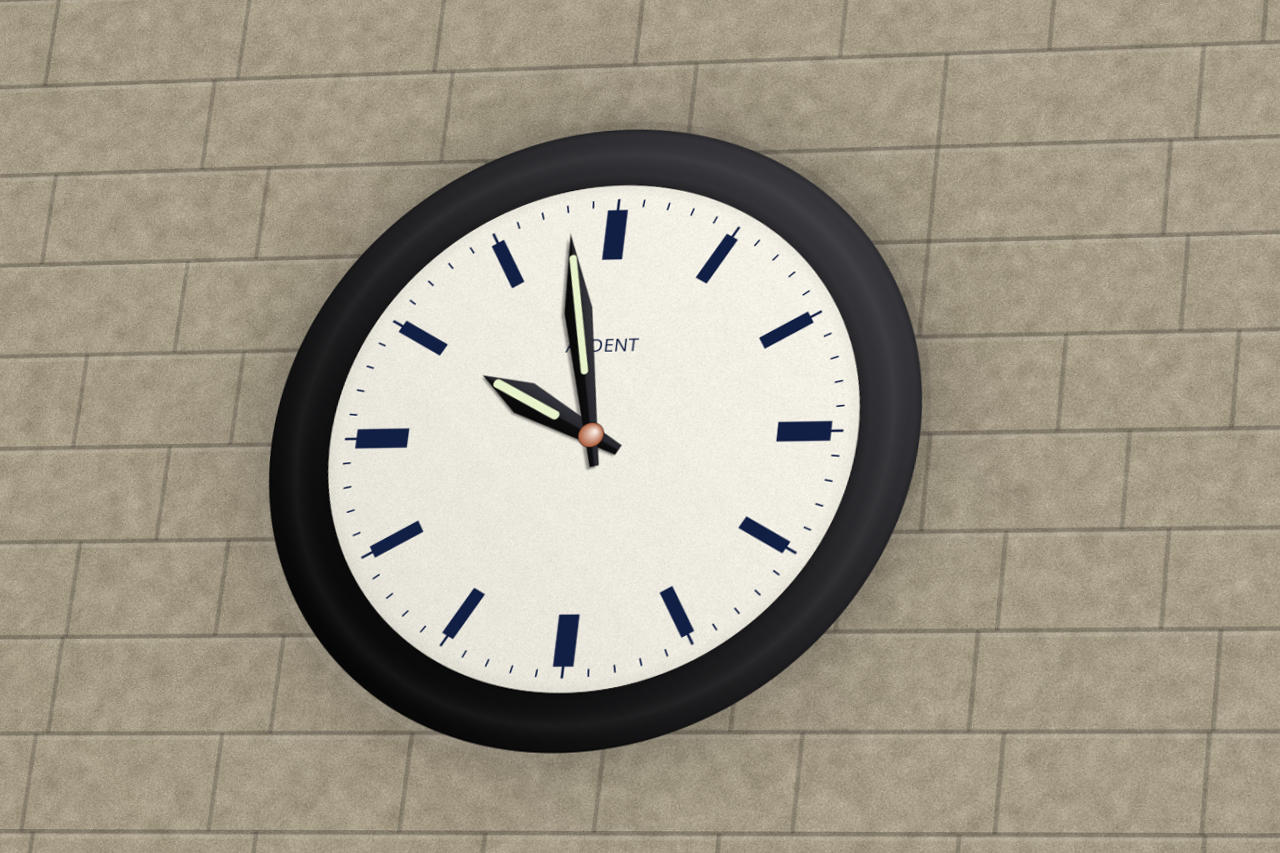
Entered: 9.58
